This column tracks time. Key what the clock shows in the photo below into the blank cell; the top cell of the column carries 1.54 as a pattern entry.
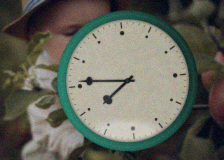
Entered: 7.46
